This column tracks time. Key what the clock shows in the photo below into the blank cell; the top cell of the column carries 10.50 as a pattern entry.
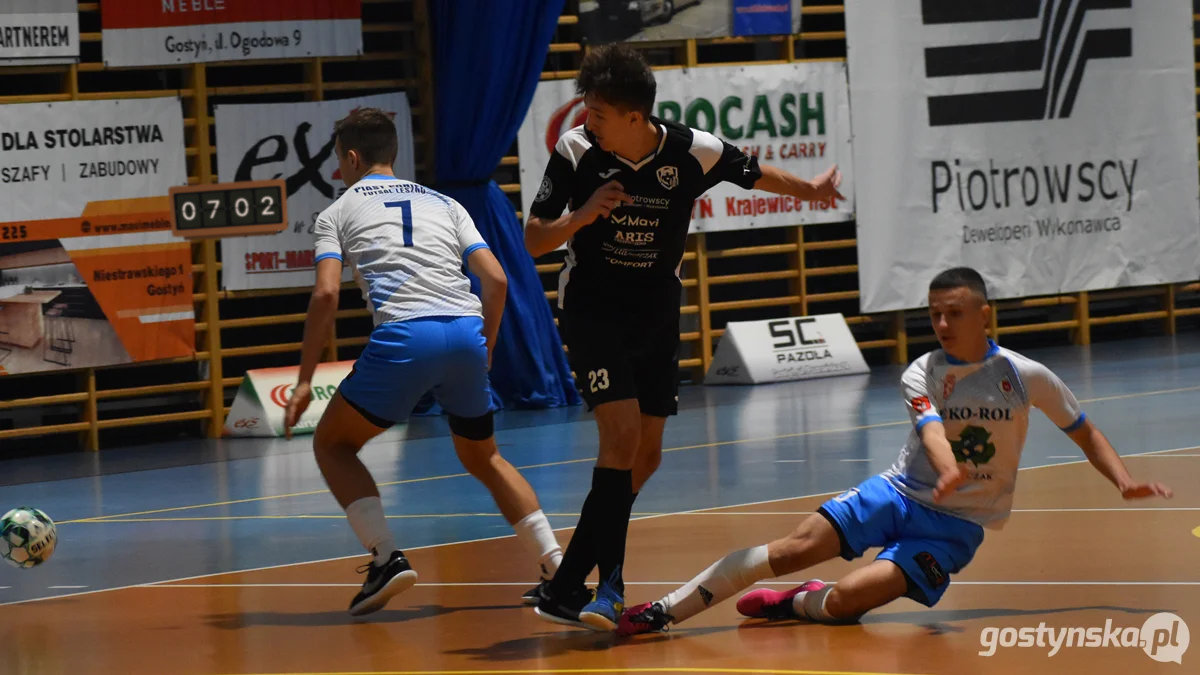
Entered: 7.02
